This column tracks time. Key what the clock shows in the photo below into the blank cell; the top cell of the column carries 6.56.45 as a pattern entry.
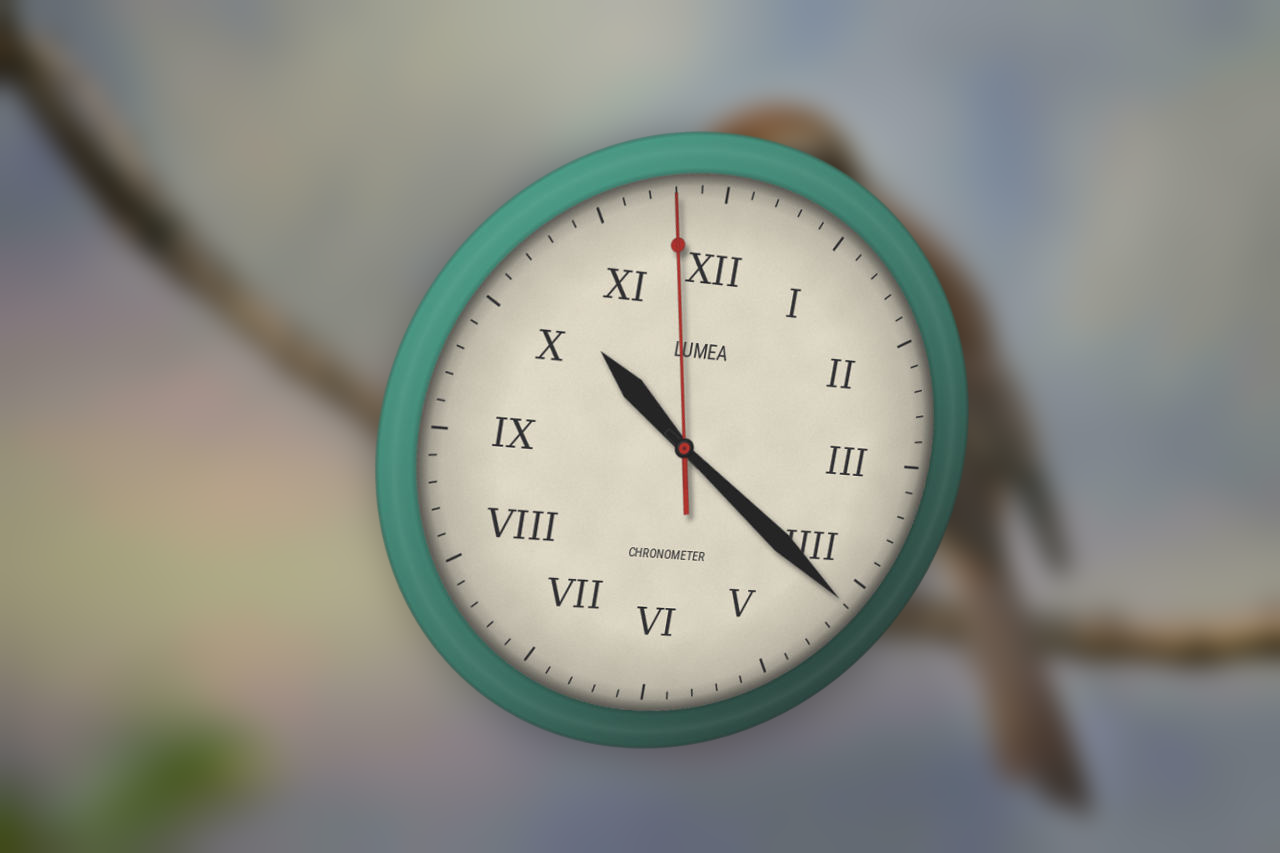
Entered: 10.20.58
